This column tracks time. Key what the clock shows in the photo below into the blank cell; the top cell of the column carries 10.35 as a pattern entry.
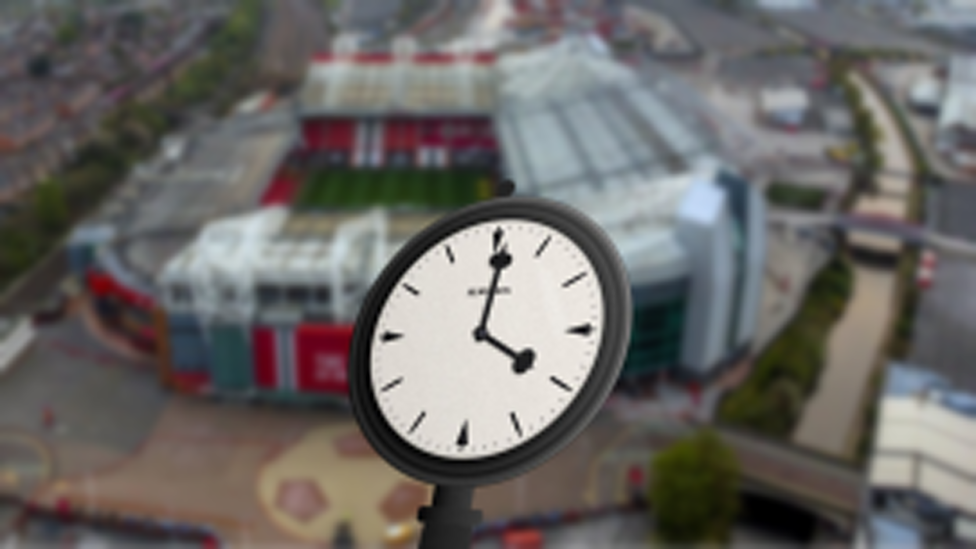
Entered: 4.01
